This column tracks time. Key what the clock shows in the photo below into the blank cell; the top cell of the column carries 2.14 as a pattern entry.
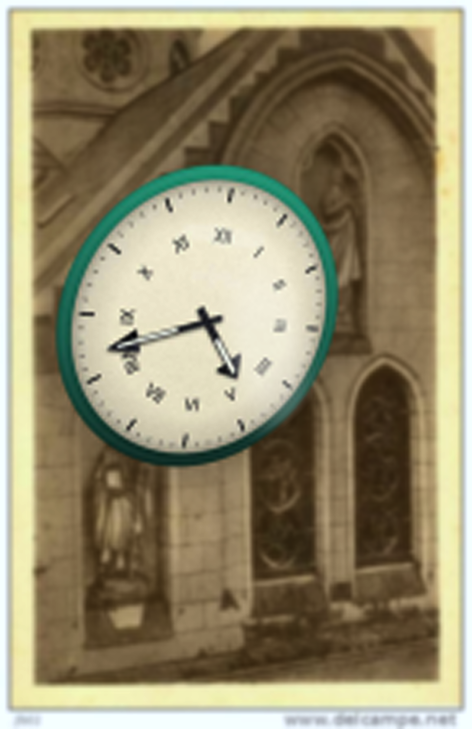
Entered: 4.42
